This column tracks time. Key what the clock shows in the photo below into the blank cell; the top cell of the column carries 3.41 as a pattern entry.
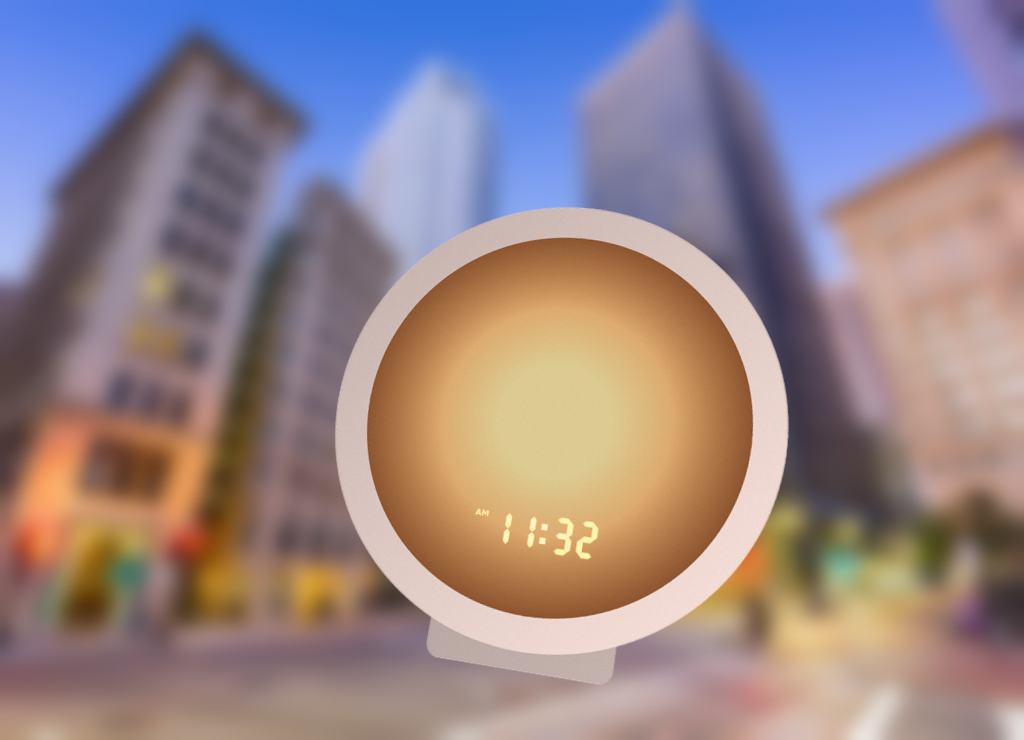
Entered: 11.32
